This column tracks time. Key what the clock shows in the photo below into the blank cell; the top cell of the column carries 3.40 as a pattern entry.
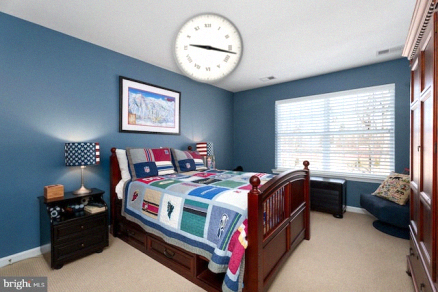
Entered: 9.17
